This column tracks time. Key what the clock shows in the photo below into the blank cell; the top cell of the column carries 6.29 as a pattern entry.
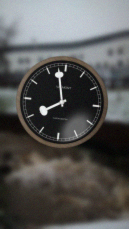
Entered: 7.58
